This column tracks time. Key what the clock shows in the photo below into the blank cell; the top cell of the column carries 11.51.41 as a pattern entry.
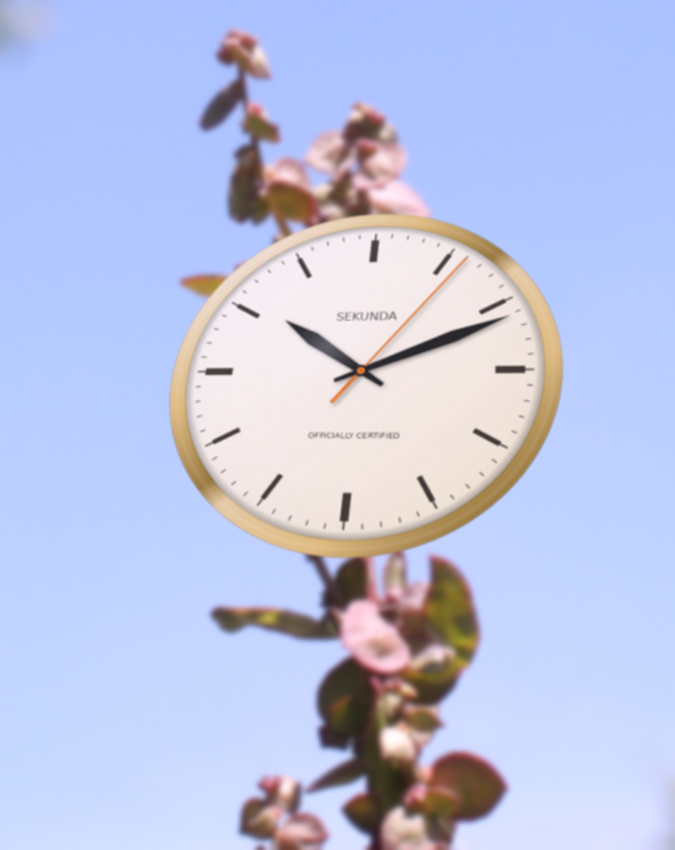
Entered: 10.11.06
